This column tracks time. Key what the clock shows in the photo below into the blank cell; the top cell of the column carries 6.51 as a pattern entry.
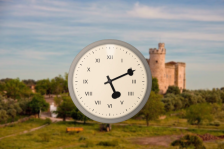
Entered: 5.11
